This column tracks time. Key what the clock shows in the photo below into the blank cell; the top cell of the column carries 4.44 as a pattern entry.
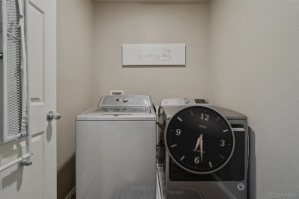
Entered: 6.28
